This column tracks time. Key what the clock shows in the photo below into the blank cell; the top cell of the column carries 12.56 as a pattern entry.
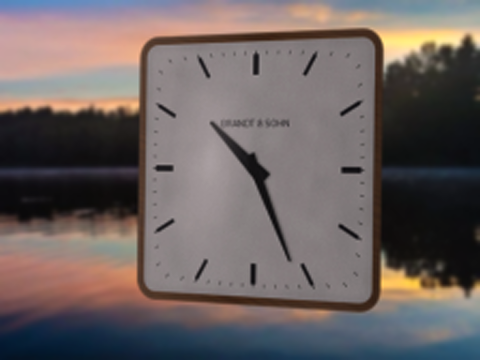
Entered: 10.26
